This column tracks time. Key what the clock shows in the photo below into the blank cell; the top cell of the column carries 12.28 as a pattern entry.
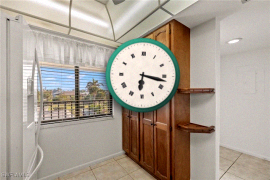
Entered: 6.17
